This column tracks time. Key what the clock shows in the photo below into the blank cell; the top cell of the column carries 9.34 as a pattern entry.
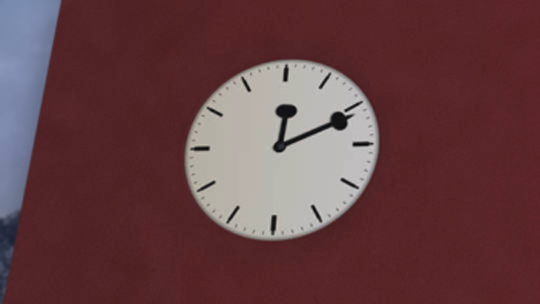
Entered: 12.11
